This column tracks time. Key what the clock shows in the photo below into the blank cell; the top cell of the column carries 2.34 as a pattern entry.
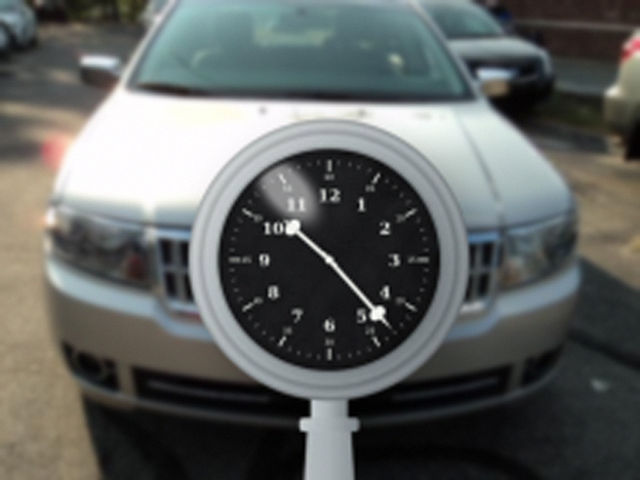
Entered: 10.23
